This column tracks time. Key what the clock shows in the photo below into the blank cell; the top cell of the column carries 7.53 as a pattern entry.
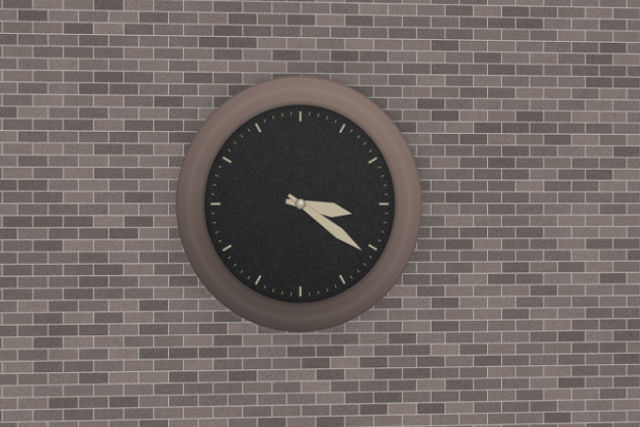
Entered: 3.21
